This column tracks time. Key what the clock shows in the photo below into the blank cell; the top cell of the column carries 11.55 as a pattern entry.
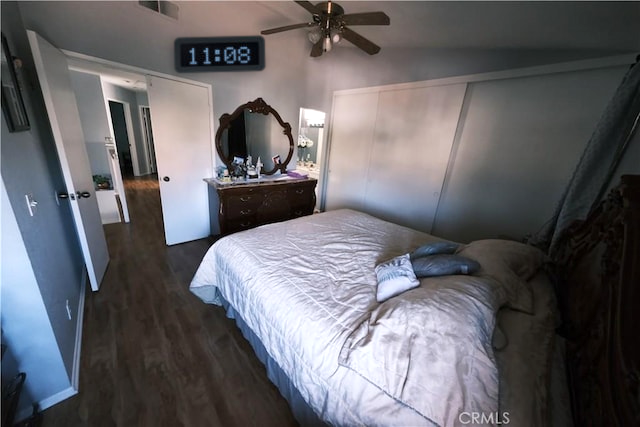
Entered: 11.08
